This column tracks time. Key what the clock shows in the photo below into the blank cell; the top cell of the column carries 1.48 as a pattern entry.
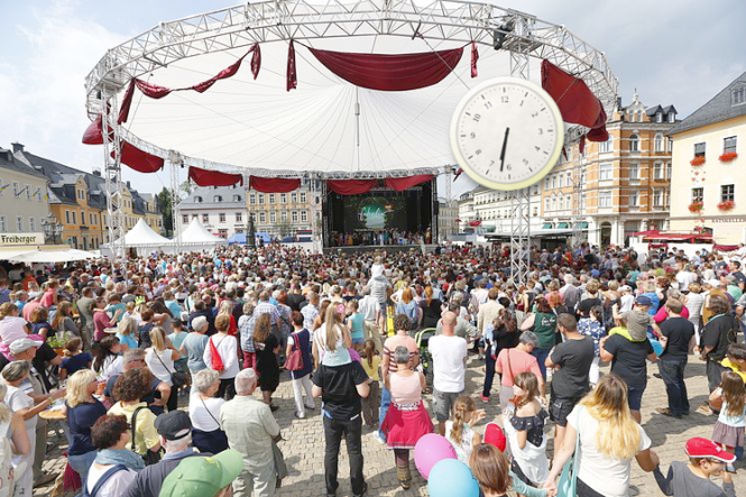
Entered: 6.32
